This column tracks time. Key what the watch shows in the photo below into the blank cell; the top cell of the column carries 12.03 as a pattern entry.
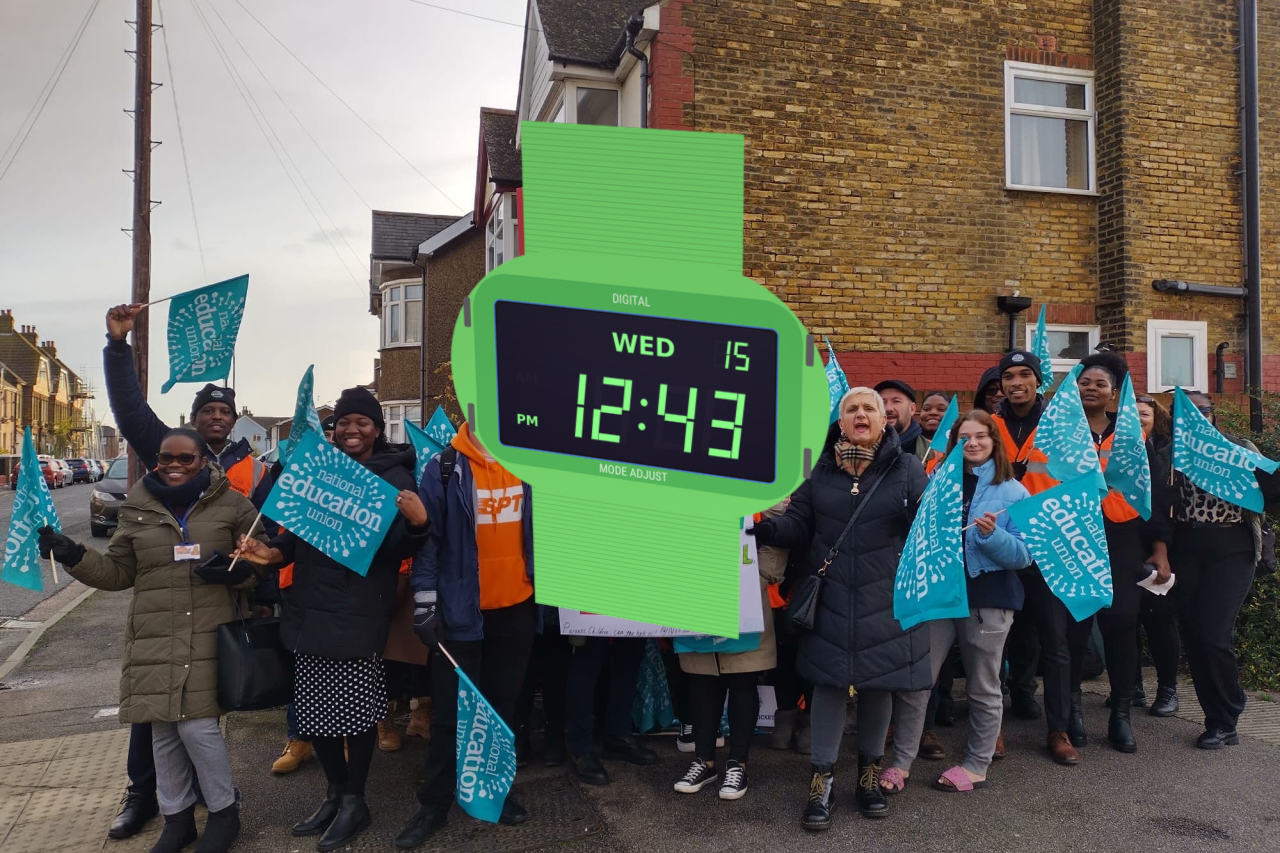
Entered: 12.43
